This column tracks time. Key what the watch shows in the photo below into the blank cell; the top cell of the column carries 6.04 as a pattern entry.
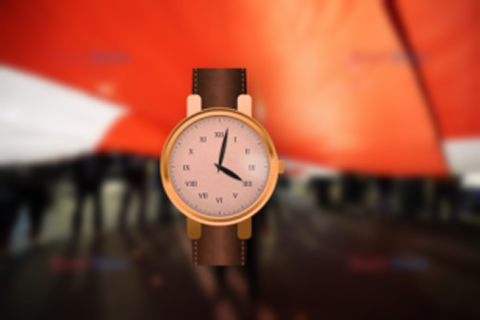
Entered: 4.02
